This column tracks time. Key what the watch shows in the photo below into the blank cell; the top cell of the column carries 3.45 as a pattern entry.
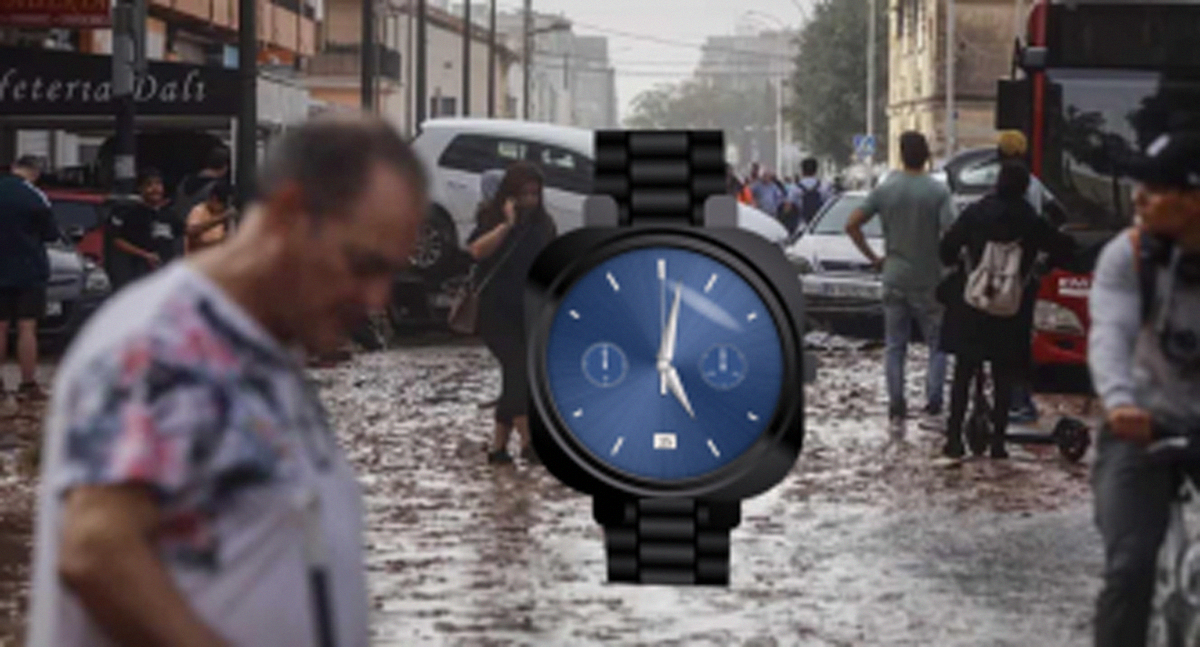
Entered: 5.02
